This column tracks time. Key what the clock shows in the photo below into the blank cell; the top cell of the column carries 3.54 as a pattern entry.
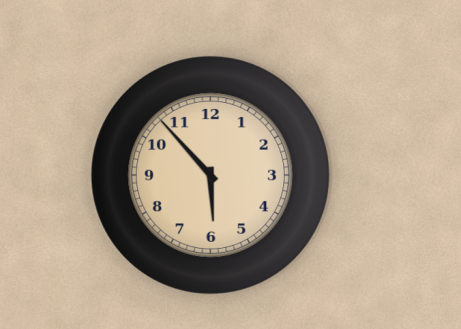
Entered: 5.53
